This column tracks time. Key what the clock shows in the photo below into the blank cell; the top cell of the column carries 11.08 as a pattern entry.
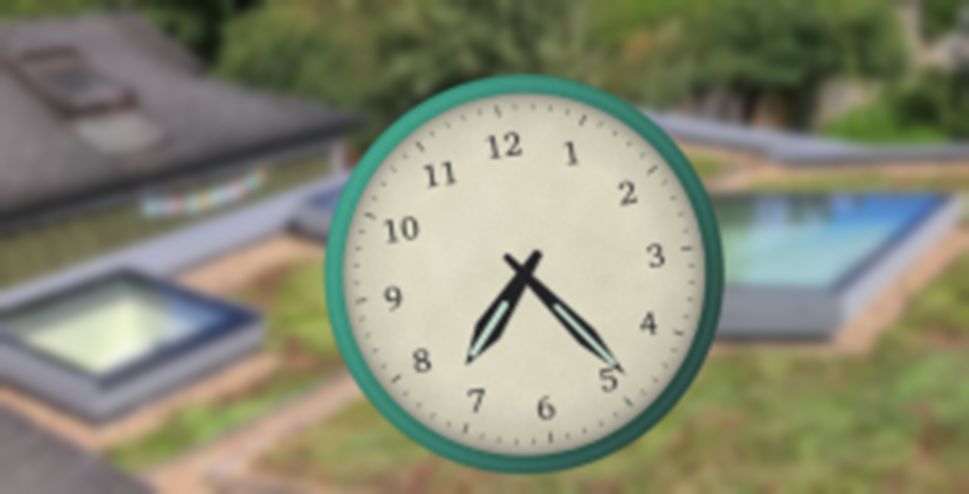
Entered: 7.24
